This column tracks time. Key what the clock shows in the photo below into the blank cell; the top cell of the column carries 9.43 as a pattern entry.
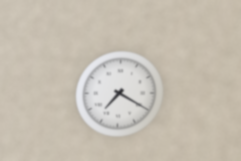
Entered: 7.20
